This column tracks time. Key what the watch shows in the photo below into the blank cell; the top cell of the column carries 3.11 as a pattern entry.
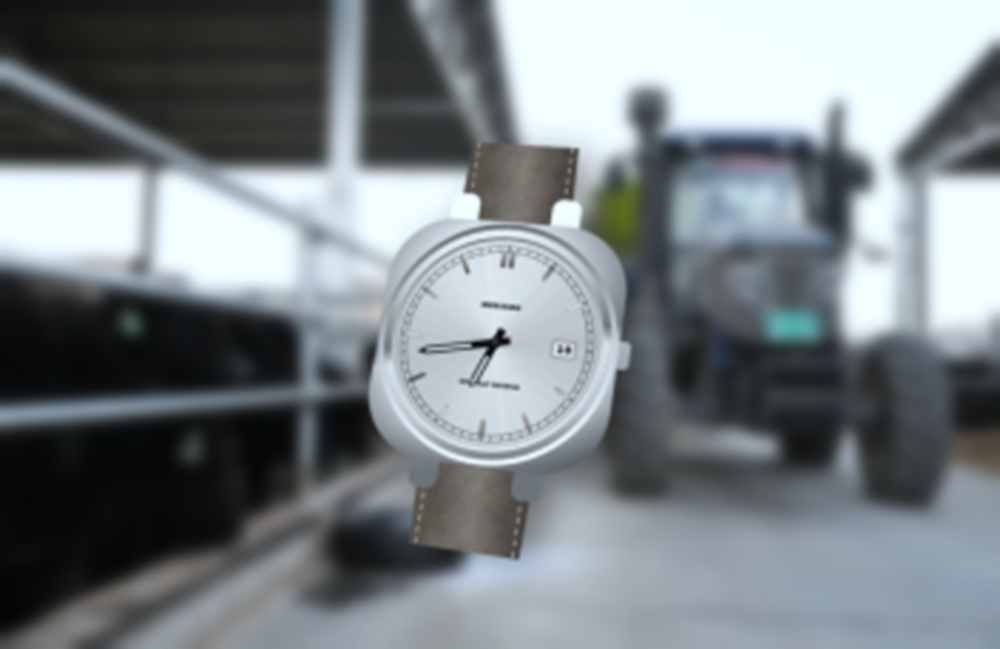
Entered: 6.43
